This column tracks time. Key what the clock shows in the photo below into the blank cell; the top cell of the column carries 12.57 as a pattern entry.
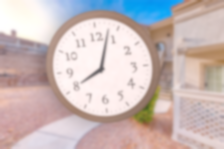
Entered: 8.03
